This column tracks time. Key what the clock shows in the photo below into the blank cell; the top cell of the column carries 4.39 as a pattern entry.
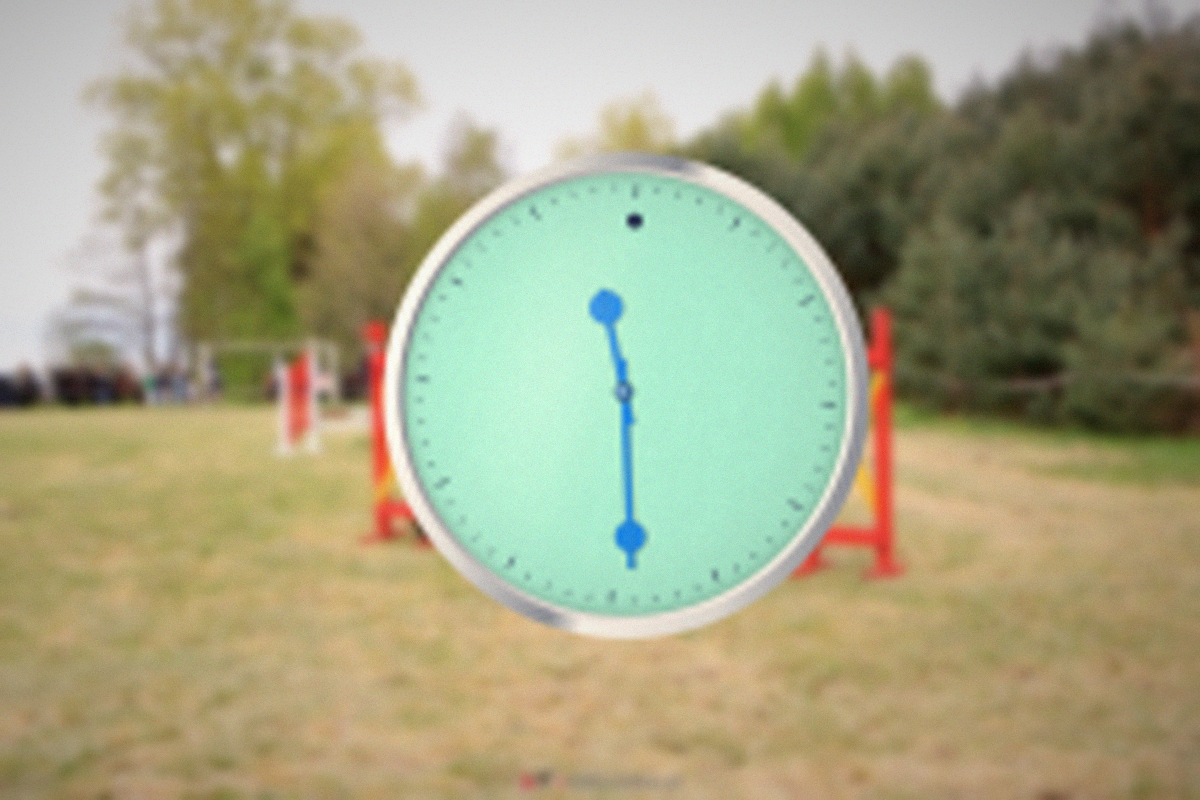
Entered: 11.29
